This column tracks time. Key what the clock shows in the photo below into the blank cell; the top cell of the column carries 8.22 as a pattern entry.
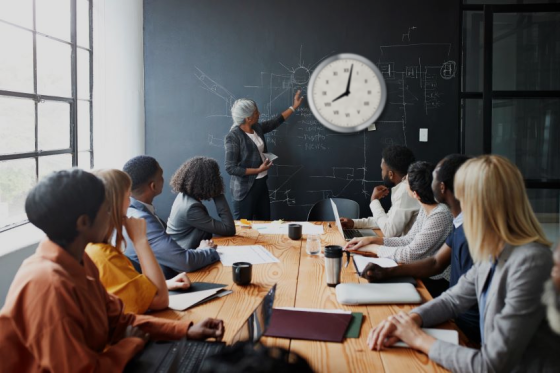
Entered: 8.02
